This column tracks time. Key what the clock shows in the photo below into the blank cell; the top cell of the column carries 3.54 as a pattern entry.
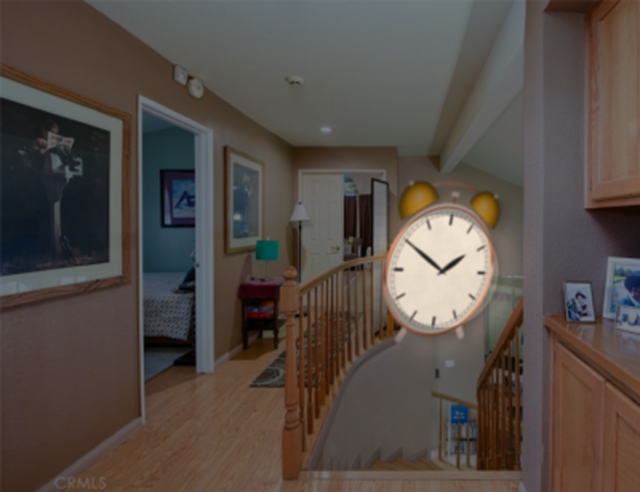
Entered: 1.50
